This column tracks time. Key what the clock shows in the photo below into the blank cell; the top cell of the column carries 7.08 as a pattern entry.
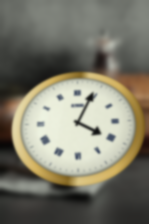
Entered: 4.04
